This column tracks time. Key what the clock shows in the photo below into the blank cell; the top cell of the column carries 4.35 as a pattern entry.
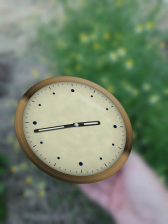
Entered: 2.43
